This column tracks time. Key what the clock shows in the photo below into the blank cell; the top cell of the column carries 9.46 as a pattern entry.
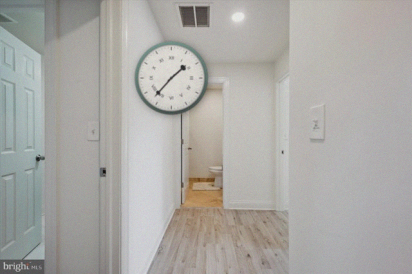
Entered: 1.37
